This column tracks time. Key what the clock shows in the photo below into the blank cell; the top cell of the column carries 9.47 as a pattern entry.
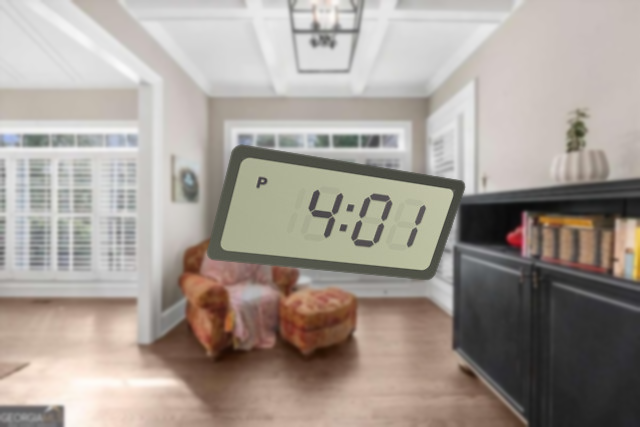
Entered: 4.01
